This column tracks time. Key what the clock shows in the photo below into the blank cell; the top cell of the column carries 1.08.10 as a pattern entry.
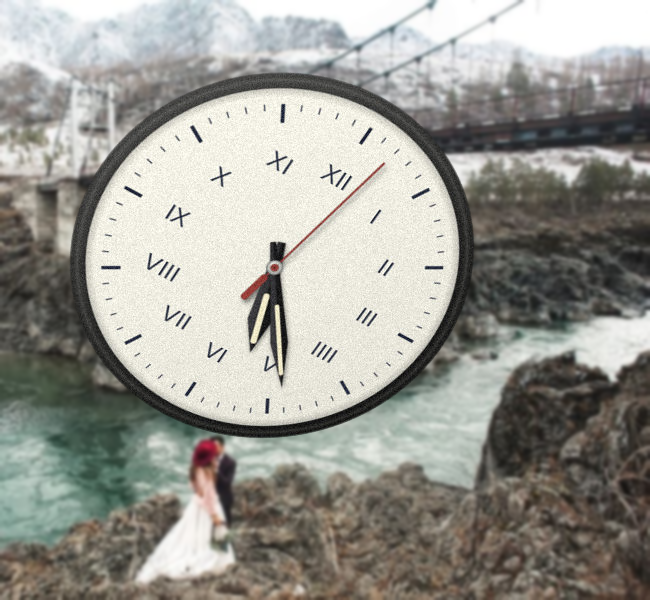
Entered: 5.24.02
